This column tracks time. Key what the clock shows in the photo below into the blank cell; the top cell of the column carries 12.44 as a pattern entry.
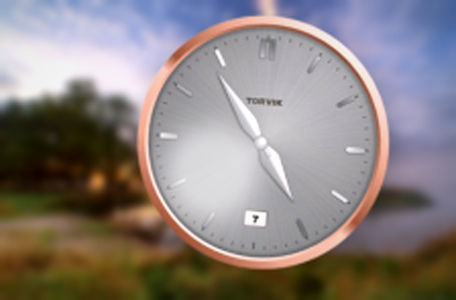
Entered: 4.54
